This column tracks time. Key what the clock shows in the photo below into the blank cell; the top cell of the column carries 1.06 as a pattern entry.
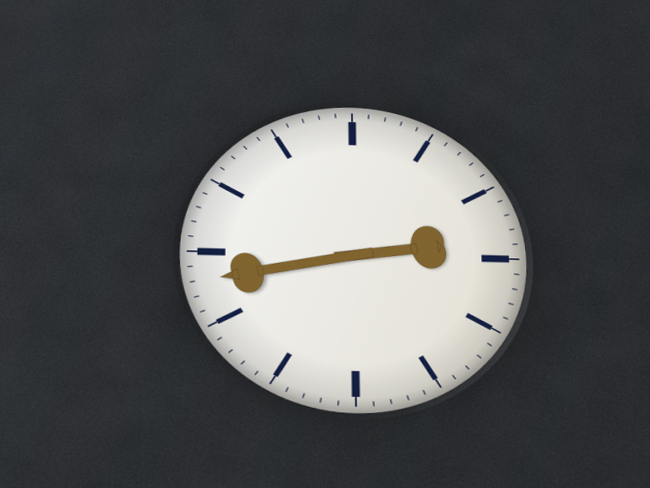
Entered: 2.43
